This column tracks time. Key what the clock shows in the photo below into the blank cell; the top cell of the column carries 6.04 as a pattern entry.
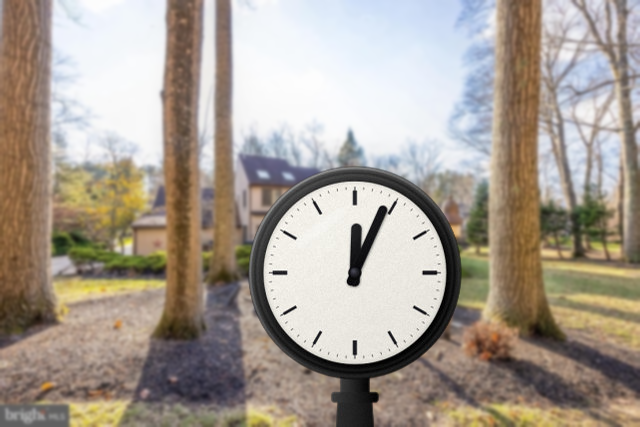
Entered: 12.04
